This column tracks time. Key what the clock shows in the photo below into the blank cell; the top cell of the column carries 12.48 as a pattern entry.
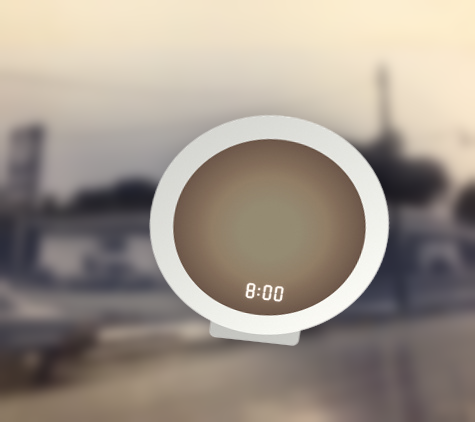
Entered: 8.00
